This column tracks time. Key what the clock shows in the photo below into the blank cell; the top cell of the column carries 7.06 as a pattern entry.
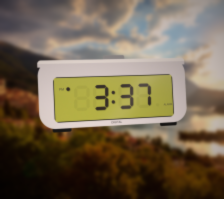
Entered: 3.37
